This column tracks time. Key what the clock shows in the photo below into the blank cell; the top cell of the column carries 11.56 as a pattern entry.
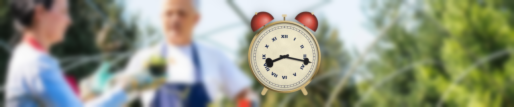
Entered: 8.17
